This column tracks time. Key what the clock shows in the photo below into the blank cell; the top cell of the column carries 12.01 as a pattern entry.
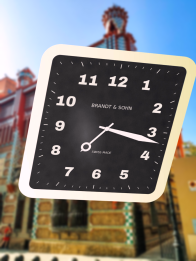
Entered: 7.17
